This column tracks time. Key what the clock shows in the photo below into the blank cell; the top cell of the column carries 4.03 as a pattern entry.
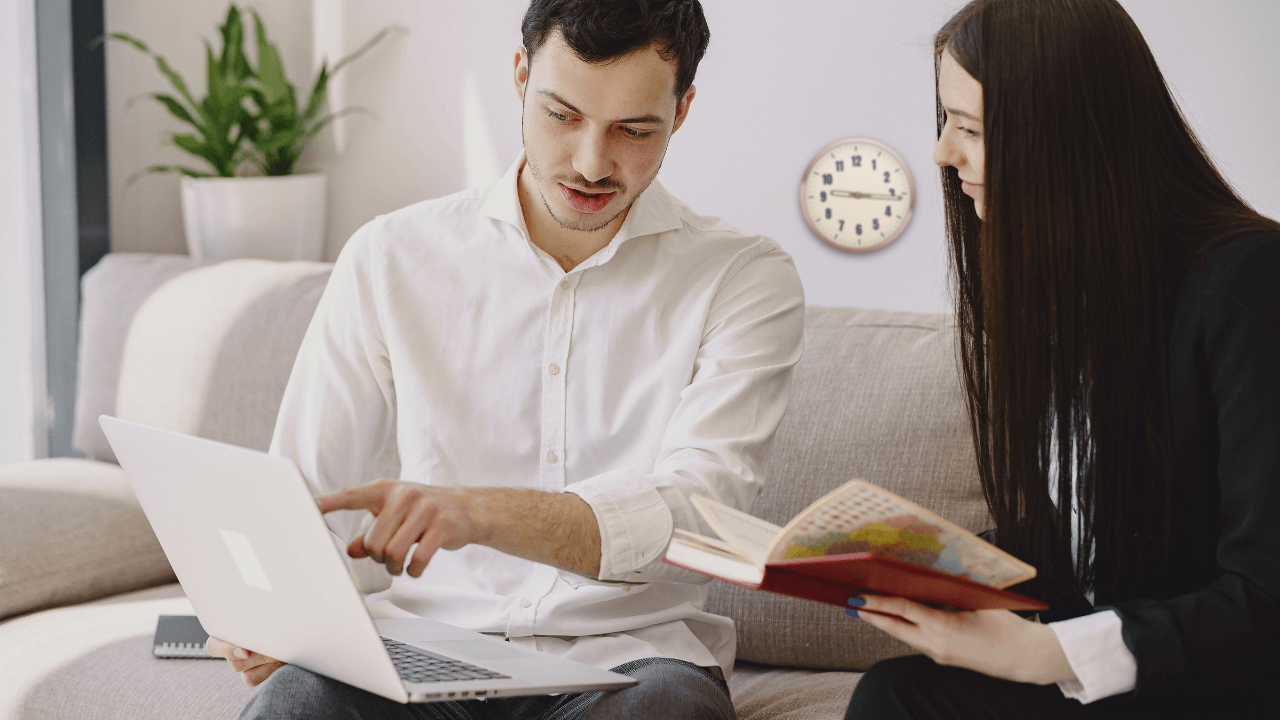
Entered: 9.16
